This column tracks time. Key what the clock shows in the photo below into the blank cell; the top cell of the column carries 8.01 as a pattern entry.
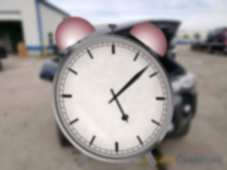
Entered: 5.08
